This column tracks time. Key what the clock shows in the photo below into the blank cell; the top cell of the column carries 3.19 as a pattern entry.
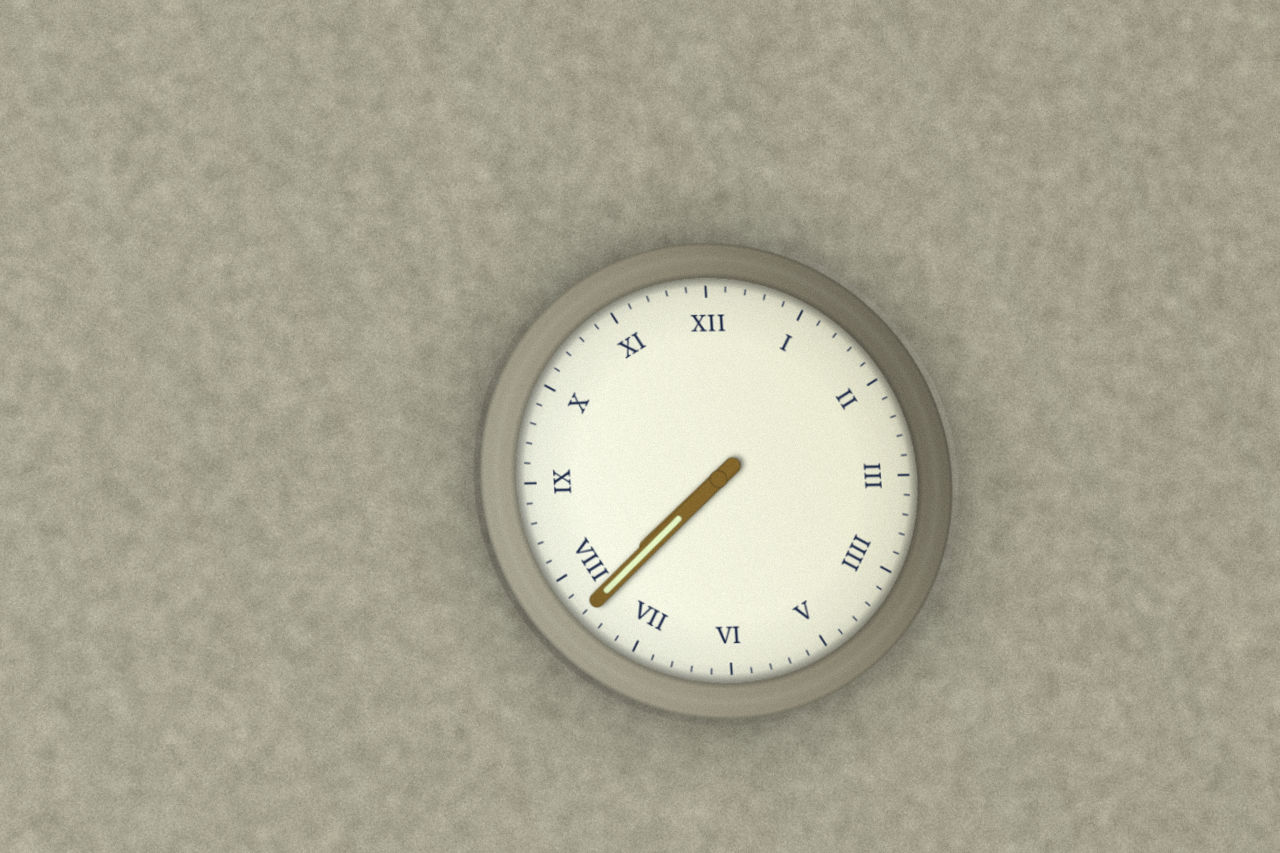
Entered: 7.38
